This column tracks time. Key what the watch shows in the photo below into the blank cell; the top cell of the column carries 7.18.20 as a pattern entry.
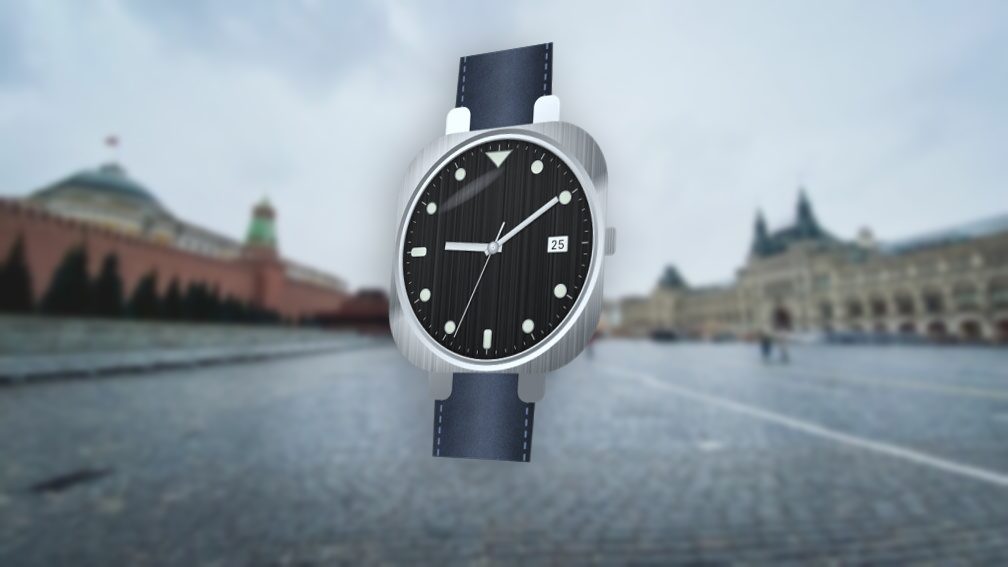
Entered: 9.09.34
